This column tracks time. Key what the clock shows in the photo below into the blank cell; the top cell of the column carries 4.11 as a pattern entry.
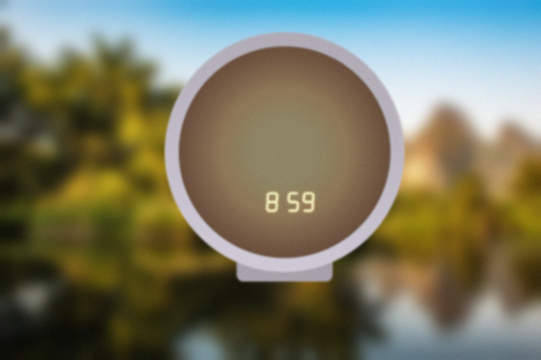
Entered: 8.59
